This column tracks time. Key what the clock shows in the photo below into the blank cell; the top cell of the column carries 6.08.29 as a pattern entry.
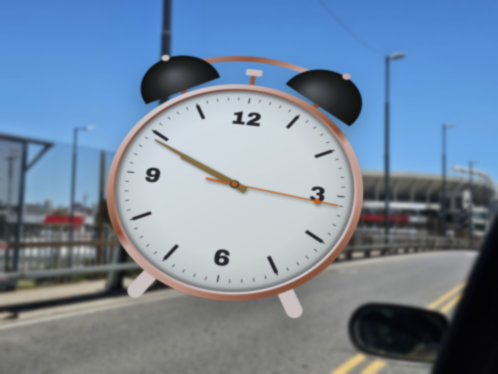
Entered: 9.49.16
